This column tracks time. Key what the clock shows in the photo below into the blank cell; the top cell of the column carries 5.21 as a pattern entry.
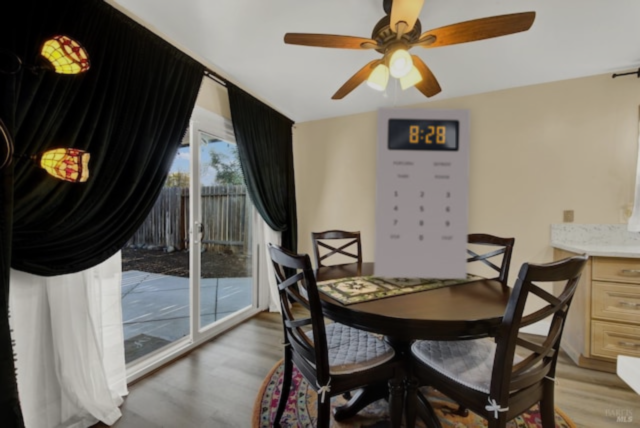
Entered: 8.28
